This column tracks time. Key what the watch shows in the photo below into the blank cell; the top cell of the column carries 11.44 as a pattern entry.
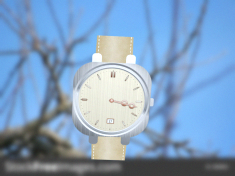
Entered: 3.17
